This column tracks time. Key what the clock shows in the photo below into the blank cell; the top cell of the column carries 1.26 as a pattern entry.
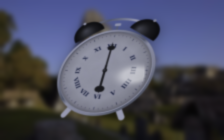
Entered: 6.00
